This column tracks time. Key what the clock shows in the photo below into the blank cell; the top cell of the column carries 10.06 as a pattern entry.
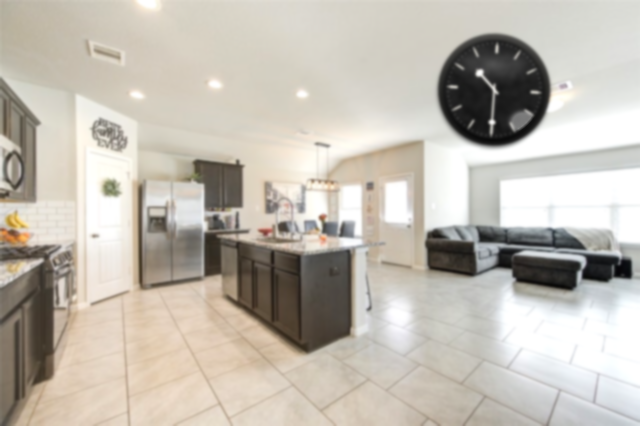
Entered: 10.30
